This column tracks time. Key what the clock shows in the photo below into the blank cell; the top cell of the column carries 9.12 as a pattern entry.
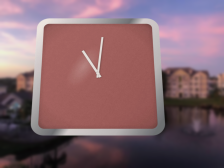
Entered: 11.01
